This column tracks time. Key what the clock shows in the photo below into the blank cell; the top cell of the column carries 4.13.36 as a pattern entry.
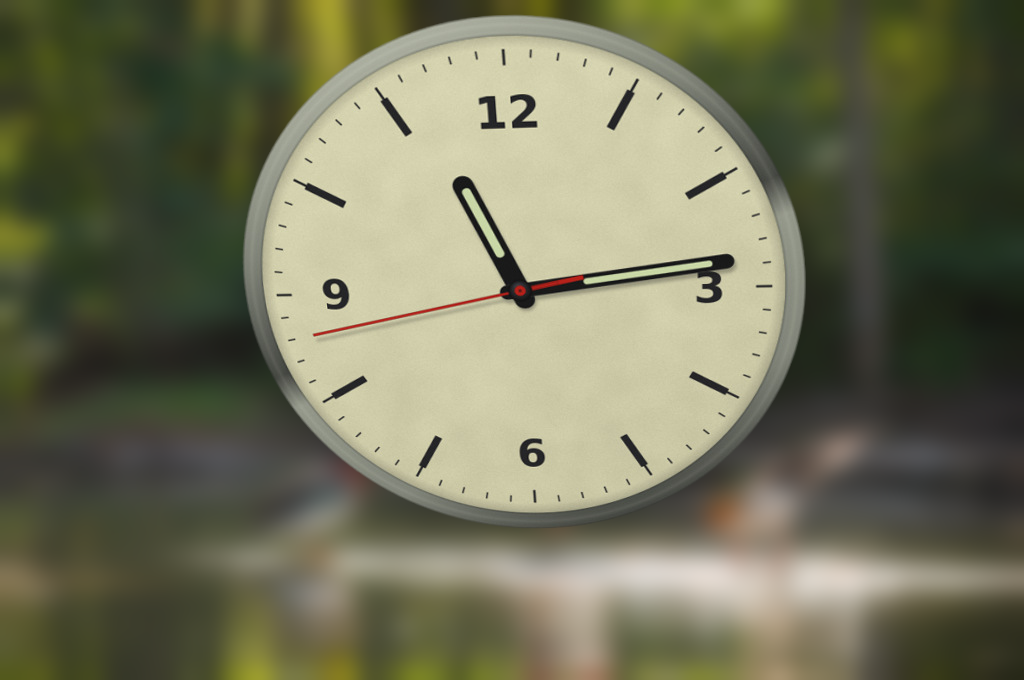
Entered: 11.13.43
